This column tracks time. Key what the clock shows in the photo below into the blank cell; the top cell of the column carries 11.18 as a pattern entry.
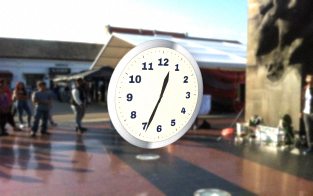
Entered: 12.34
